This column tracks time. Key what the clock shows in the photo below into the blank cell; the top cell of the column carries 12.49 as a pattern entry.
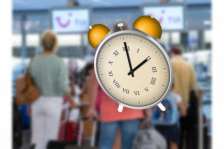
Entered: 2.00
